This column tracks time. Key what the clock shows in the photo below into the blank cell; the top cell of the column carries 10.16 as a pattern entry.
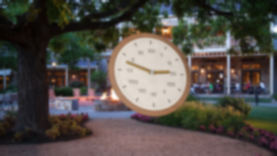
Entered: 2.48
